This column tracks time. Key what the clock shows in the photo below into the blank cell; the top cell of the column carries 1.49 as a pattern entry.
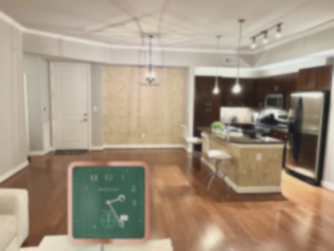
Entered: 2.25
